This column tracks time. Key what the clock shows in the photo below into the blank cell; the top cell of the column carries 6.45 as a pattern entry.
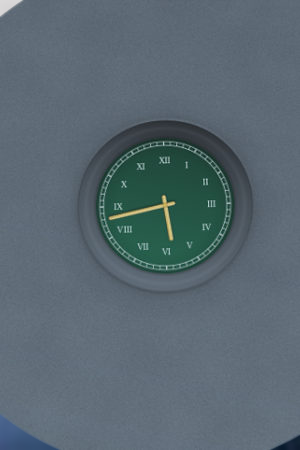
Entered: 5.43
